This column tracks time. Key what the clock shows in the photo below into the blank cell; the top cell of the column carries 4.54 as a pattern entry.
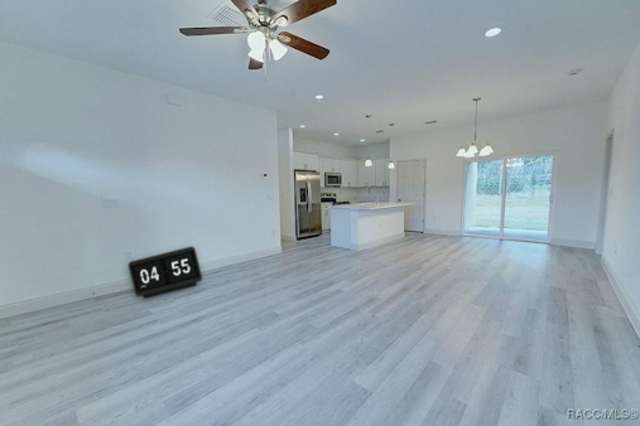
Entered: 4.55
